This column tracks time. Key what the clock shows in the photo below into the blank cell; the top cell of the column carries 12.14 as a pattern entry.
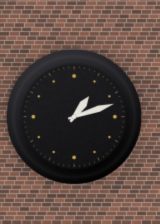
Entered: 1.12
